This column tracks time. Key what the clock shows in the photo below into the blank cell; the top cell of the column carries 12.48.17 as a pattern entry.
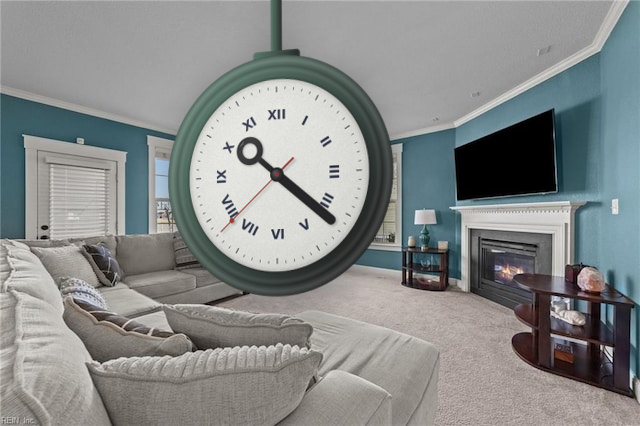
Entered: 10.21.38
